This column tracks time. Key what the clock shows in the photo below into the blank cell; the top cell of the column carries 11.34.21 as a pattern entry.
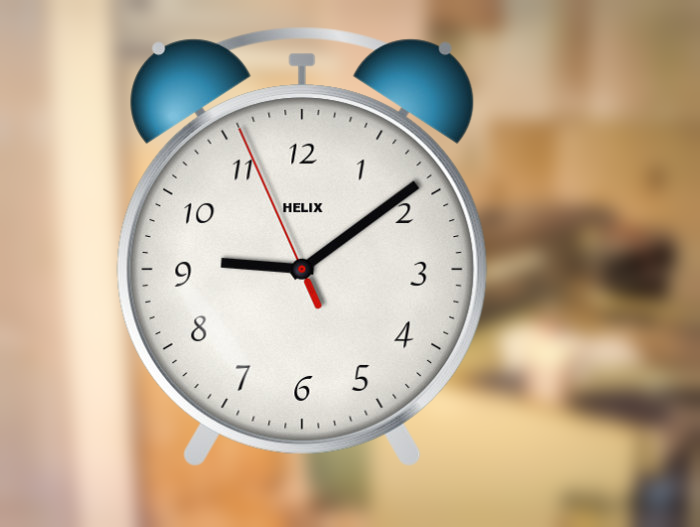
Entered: 9.08.56
